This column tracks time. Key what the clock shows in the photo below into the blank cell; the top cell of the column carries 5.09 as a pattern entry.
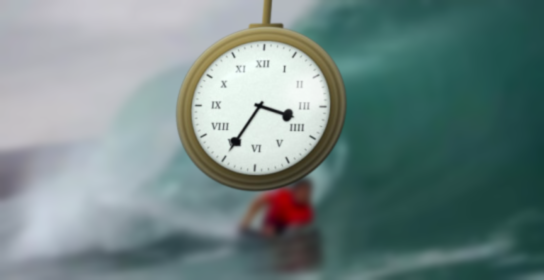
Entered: 3.35
